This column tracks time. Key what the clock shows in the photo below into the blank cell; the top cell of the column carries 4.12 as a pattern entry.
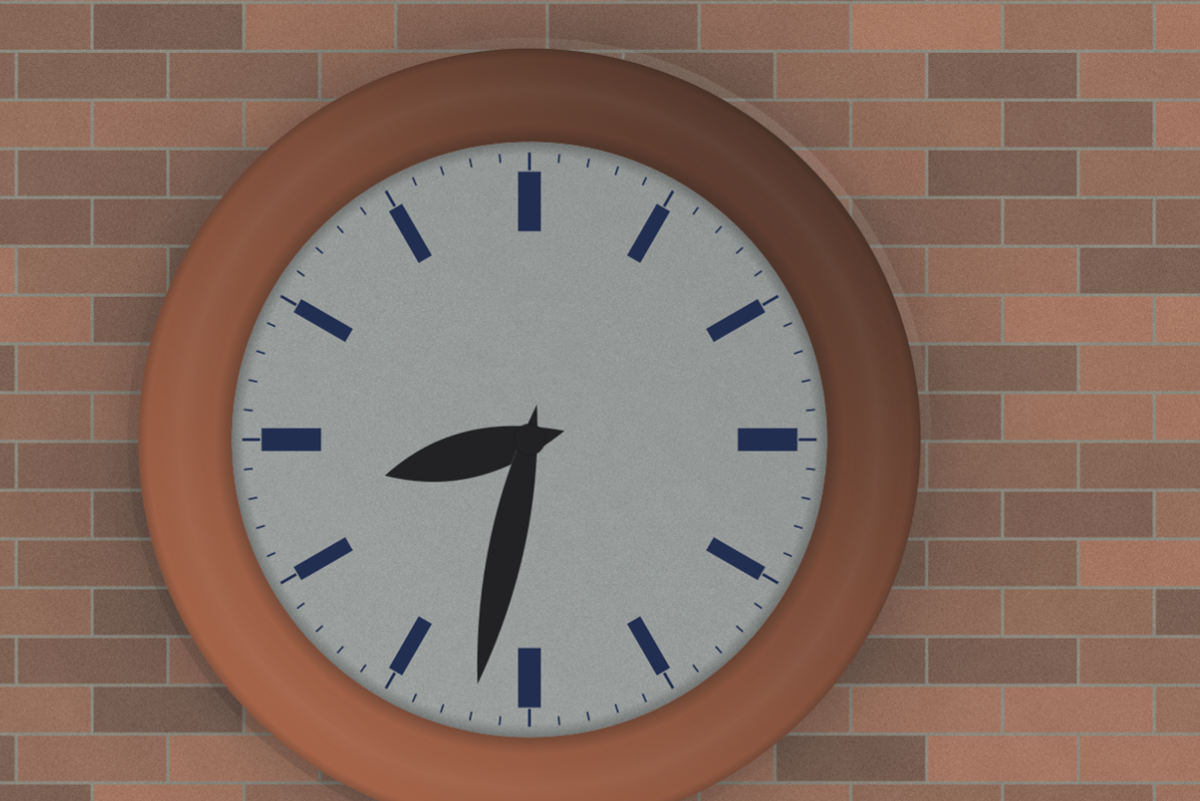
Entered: 8.32
